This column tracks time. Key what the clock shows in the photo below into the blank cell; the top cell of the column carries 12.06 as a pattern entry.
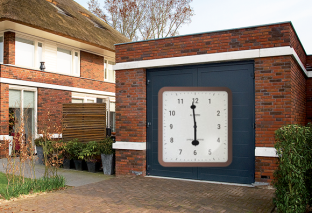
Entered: 5.59
